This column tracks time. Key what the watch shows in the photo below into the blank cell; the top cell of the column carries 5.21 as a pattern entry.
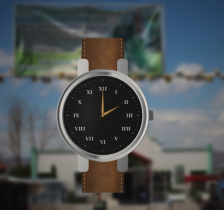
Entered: 2.00
